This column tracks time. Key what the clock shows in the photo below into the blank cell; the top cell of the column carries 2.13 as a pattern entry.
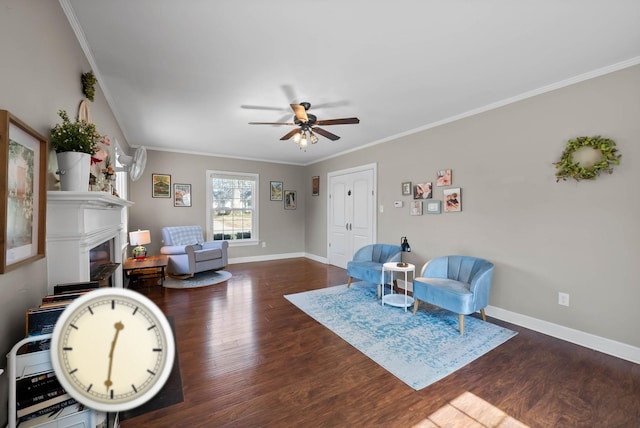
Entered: 12.31
